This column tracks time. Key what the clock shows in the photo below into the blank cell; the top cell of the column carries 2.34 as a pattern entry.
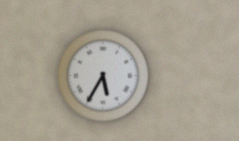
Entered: 5.35
